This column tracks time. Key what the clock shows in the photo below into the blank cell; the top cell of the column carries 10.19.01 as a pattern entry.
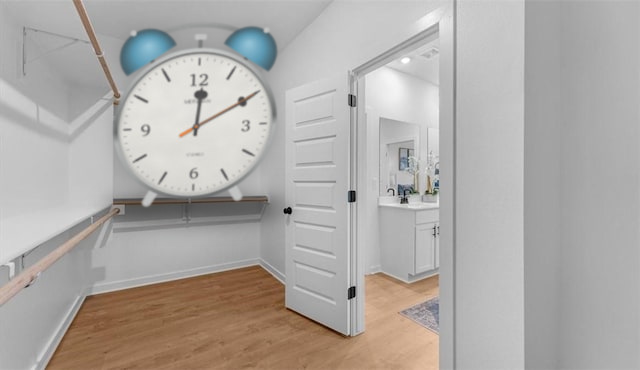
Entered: 12.10.10
